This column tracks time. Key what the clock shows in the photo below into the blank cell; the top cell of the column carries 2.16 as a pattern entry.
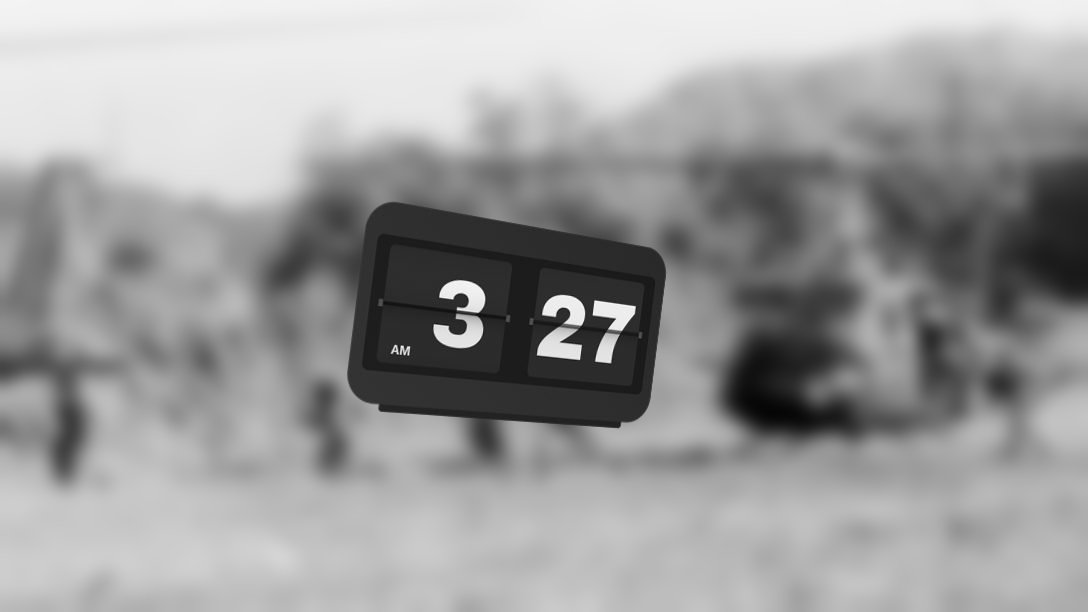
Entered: 3.27
